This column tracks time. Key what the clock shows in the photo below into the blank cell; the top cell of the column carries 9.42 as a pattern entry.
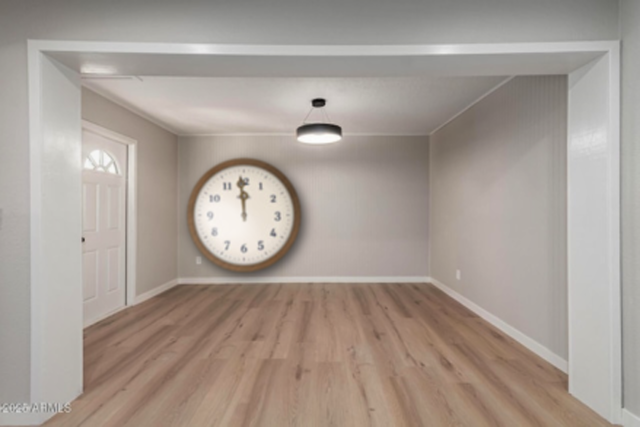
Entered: 11.59
